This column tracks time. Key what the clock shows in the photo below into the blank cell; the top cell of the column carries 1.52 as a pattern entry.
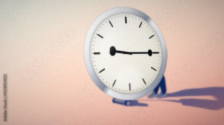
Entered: 9.15
